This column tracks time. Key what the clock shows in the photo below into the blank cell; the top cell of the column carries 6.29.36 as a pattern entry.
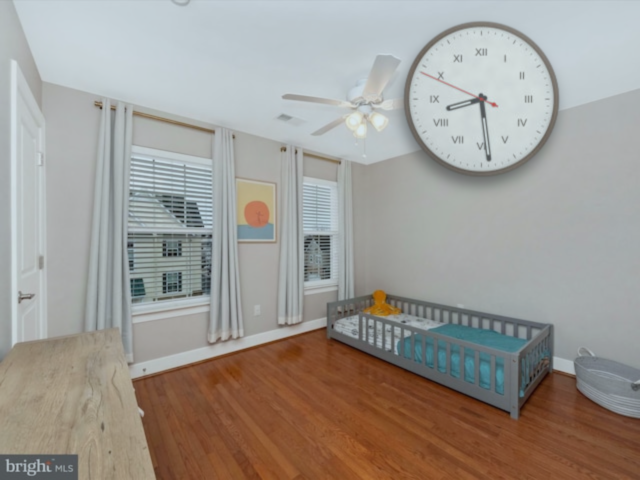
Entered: 8.28.49
